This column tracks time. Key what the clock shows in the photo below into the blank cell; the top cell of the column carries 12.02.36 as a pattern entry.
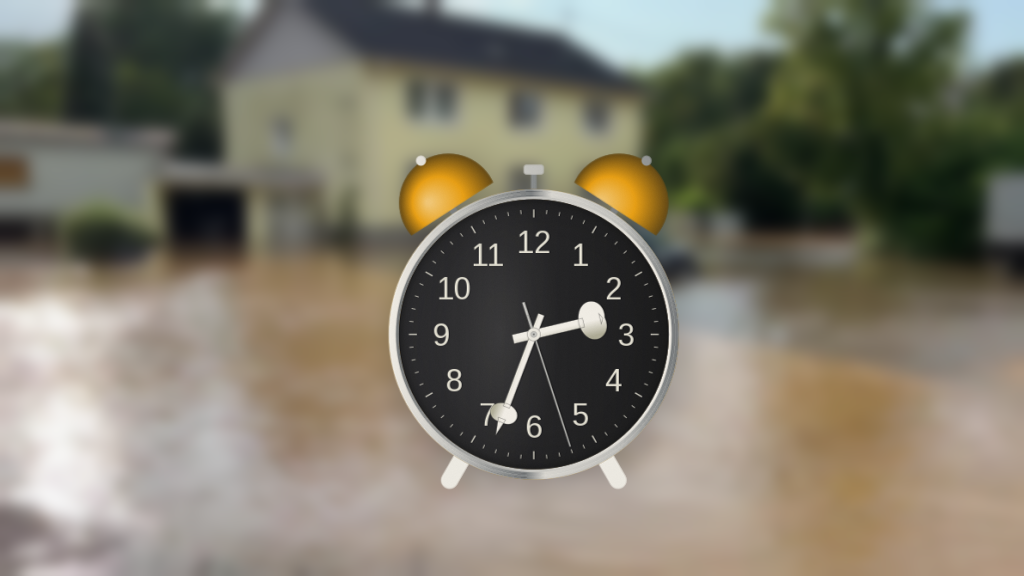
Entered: 2.33.27
